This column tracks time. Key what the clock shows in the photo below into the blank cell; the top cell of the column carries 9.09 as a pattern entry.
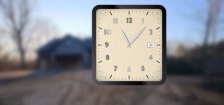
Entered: 11.07
